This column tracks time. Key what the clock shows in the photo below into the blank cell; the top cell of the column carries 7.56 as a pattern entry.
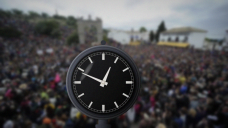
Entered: 12.49
